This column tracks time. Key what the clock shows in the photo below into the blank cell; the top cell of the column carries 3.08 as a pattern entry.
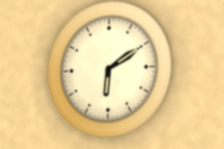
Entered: 6.10
